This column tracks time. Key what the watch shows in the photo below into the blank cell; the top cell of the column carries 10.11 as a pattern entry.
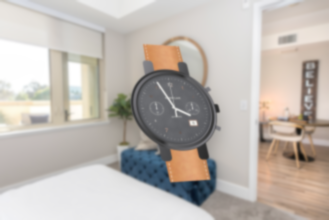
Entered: 3.56
